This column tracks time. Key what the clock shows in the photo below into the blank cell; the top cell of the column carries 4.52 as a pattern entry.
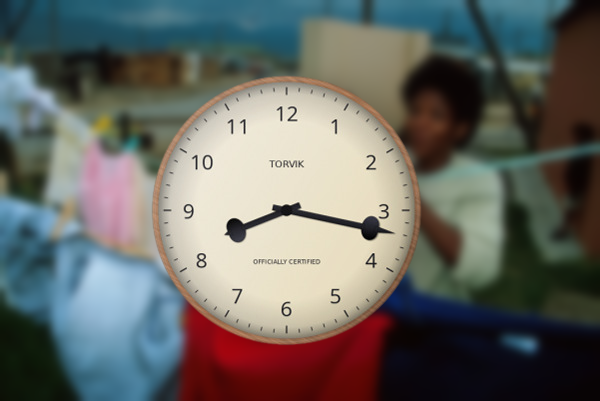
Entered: 8.17
